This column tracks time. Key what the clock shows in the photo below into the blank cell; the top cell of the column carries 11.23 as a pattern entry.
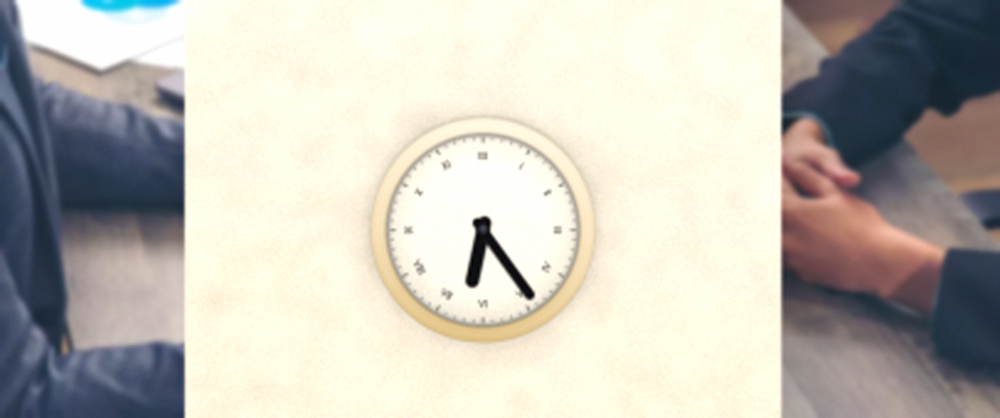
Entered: 6.24
